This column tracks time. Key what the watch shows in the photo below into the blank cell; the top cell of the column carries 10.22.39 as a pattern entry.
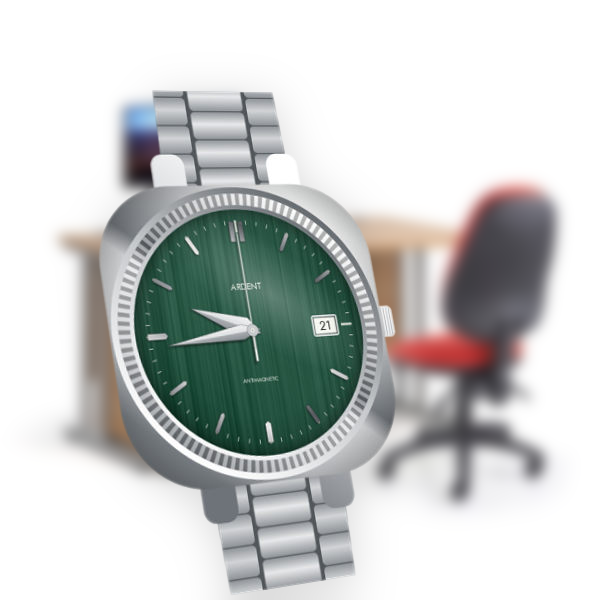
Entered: 9.44.00
